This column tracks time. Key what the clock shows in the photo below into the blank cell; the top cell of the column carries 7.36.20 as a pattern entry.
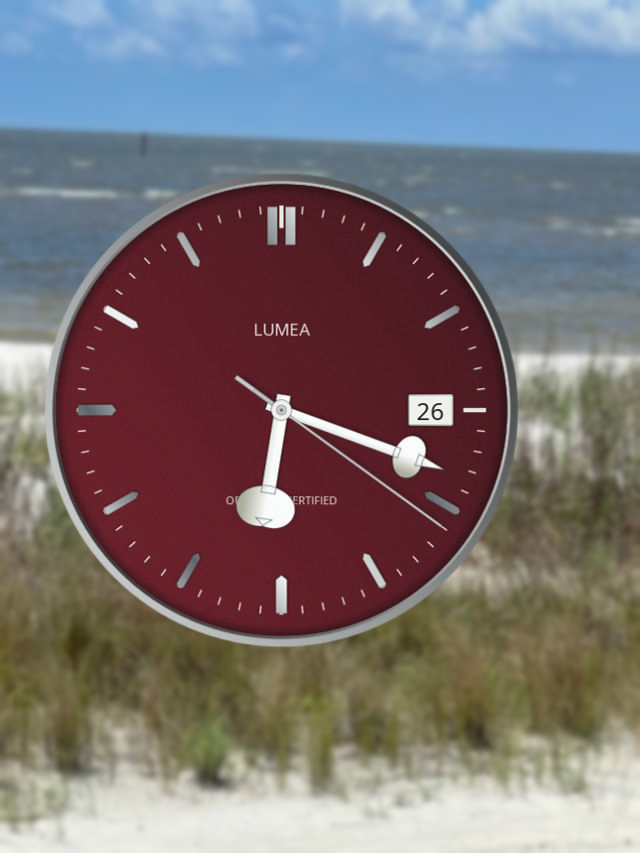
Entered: 6.18.21
